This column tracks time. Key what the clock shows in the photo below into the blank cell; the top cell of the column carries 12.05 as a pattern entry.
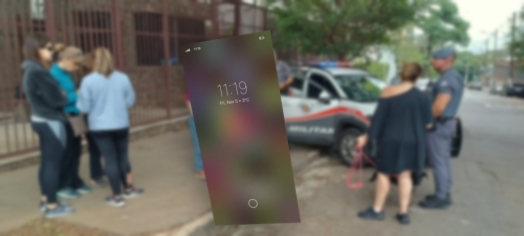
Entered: 11.19
